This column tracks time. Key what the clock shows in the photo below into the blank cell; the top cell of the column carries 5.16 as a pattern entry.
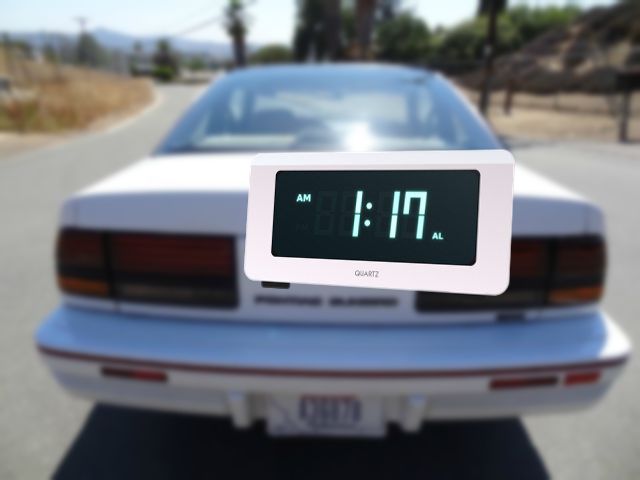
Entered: 1.17
